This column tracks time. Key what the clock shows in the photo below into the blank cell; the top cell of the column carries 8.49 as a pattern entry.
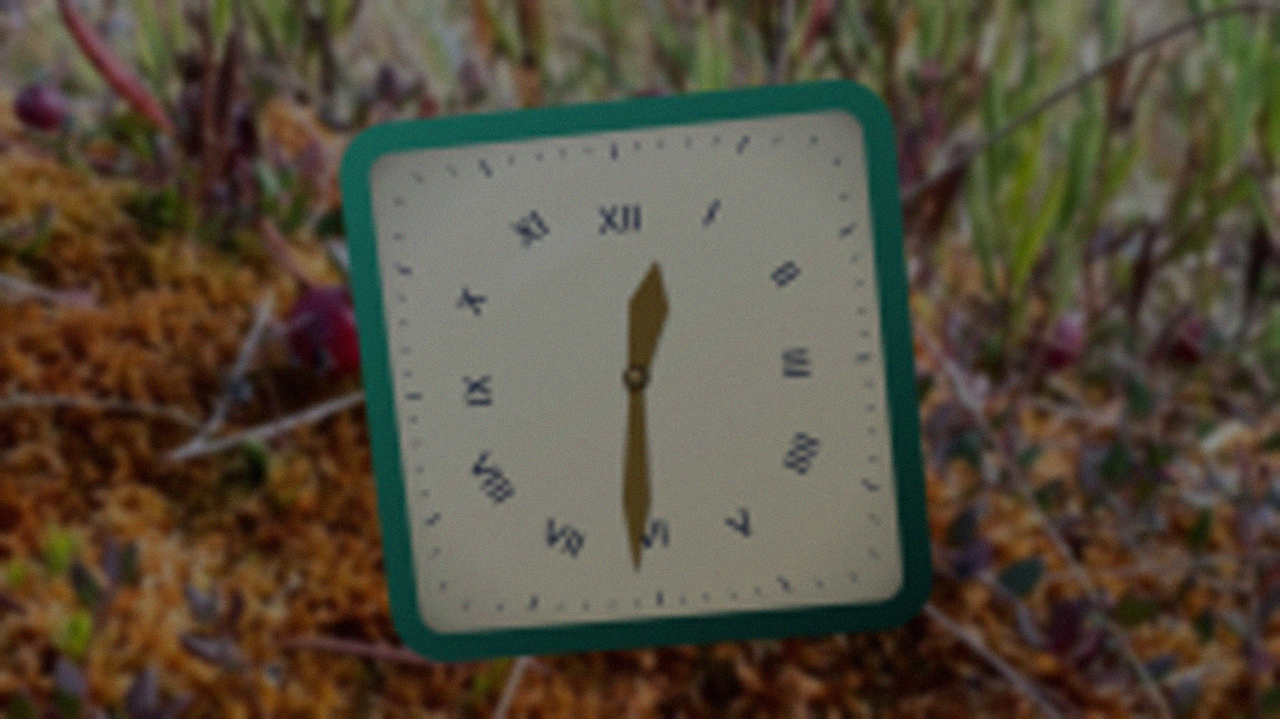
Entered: 12.31
